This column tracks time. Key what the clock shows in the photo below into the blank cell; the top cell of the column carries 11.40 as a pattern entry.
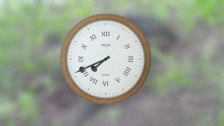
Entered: 7.41
